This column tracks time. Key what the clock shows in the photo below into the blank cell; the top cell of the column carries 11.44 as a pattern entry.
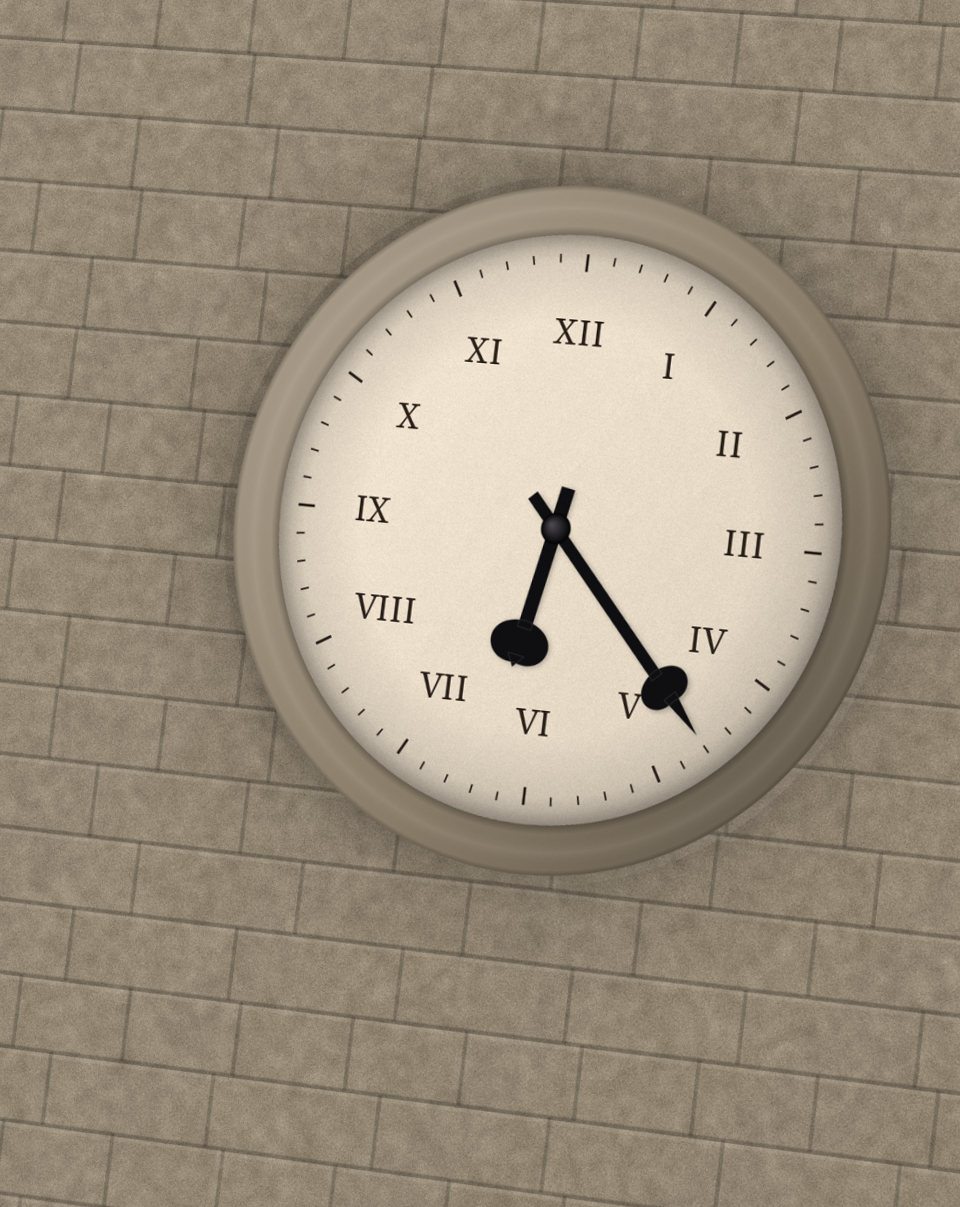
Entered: 6.23
